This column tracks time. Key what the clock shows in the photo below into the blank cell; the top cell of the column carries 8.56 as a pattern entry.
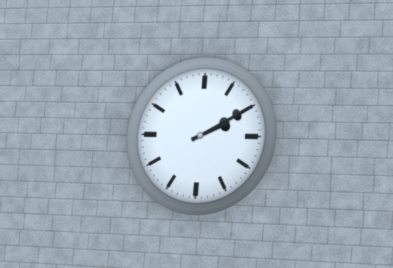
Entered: 2.10
